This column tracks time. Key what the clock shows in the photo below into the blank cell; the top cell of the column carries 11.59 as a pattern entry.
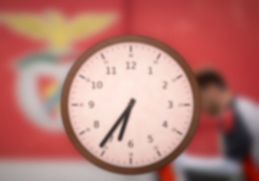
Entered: 6.36
